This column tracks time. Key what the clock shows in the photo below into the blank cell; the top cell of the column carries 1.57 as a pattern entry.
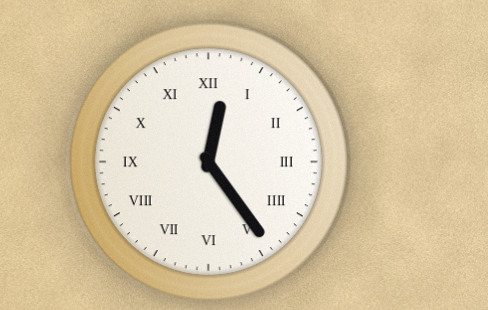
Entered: 12.24
